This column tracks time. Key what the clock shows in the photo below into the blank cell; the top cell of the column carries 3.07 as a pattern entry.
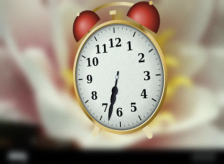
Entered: 6.33
